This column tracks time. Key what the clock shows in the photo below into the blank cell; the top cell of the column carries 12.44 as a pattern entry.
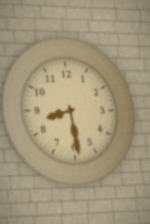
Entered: 8.29
